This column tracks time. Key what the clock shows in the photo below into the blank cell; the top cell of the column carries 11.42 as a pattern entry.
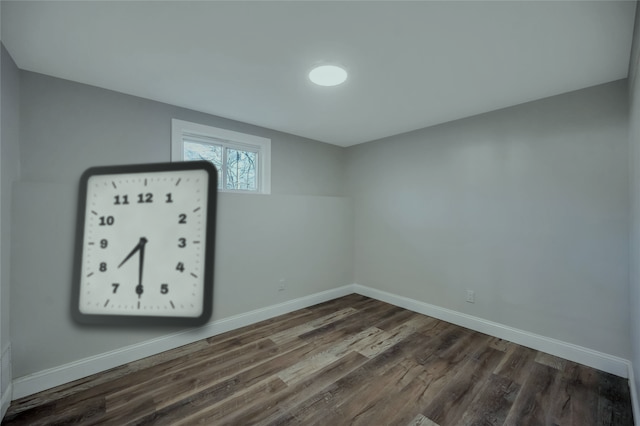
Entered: 7.30
